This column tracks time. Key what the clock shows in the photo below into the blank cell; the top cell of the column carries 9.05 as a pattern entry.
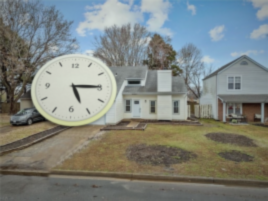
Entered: 5.15
